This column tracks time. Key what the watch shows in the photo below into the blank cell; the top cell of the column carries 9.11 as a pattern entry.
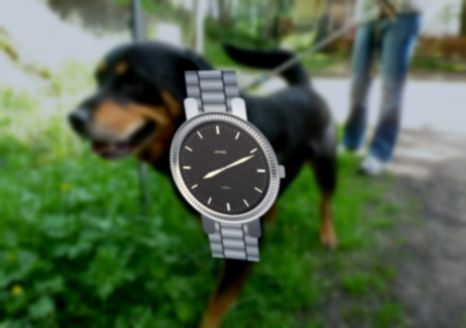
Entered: 8.11
